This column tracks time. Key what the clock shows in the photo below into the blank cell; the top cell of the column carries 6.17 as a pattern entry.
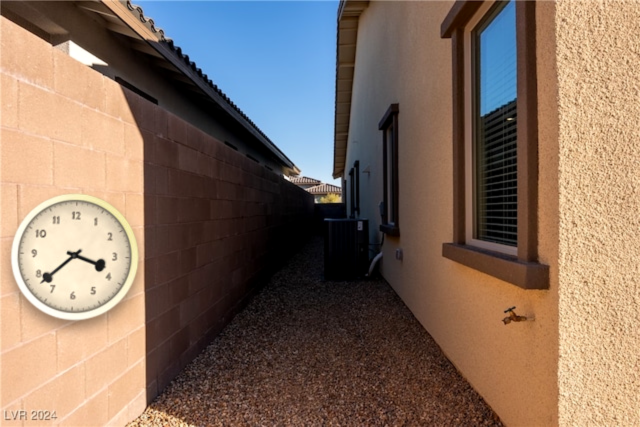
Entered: 3.38
